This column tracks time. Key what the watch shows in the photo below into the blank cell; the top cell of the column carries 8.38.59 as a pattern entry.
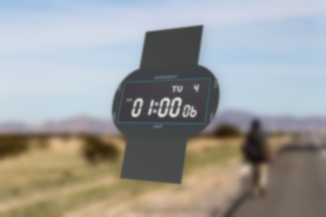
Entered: 1.00.06
